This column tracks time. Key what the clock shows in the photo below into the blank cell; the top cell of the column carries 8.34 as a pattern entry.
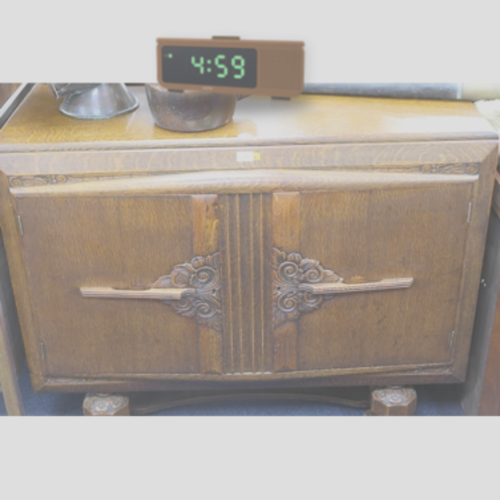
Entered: 4.59
